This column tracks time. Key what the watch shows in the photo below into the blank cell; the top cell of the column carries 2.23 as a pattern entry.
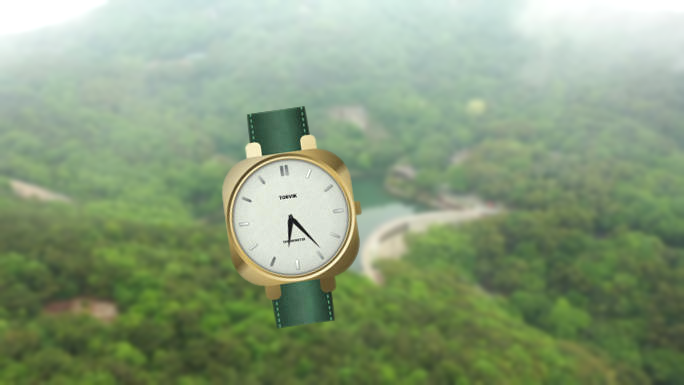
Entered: 6.24
